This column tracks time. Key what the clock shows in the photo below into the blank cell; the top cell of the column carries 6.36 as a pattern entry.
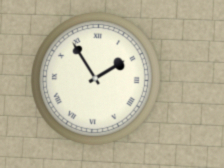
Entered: 1.54
